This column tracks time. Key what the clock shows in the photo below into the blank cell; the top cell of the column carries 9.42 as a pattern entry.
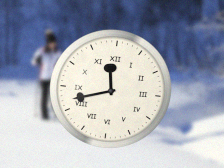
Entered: 11.42
